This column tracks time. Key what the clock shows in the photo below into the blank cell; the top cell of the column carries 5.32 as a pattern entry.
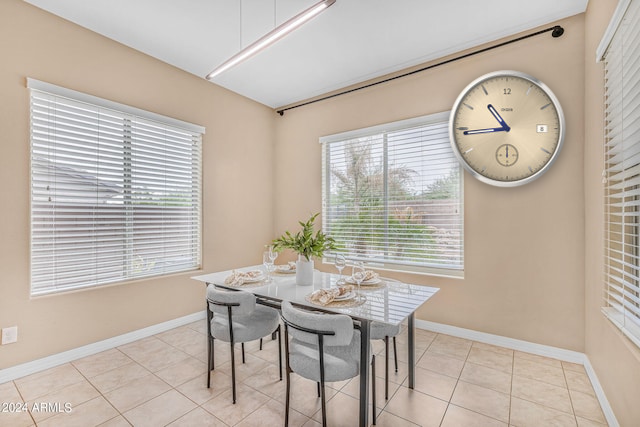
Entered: 10.44
